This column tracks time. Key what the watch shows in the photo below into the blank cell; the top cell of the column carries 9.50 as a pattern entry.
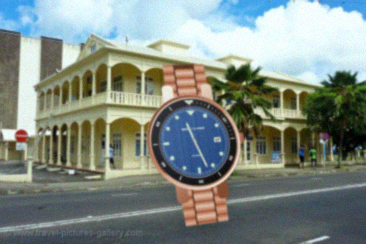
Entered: 11.27
